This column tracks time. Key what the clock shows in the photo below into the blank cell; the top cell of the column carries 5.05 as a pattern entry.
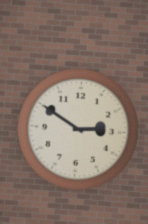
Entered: 2.50
